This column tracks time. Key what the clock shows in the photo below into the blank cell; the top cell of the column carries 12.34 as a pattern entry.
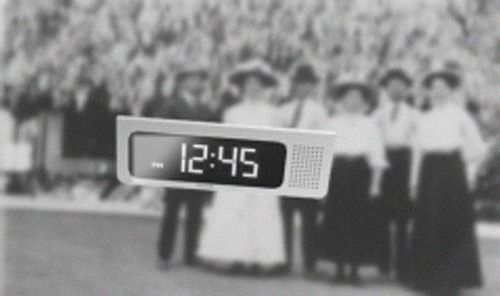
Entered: 12.45
